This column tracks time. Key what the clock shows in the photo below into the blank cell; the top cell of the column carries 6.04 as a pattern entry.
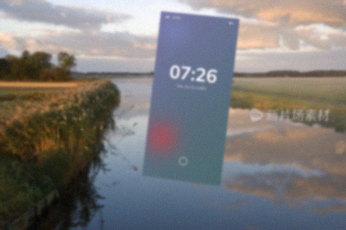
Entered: 7.26
